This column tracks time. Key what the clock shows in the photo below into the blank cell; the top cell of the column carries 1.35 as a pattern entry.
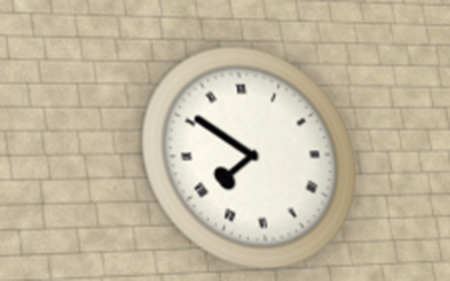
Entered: 7.51
